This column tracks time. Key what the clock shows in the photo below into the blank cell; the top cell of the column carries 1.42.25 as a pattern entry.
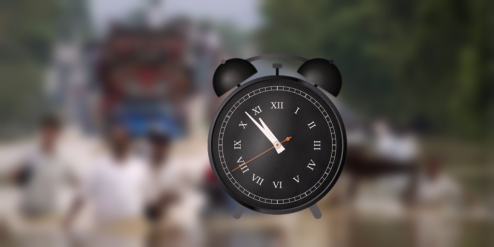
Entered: 10.52.40
